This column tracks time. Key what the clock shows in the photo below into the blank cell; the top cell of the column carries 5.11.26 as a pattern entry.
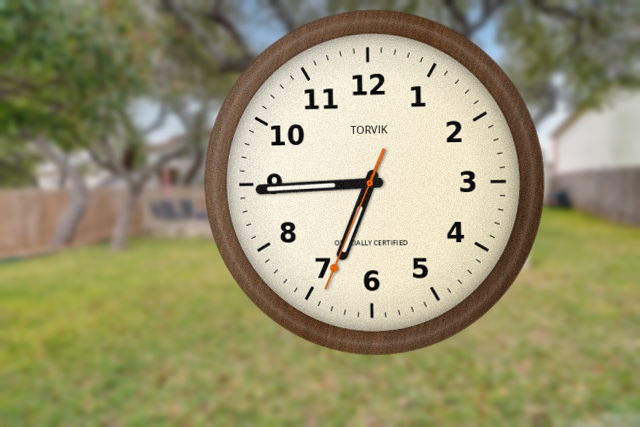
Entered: 6.44.34
